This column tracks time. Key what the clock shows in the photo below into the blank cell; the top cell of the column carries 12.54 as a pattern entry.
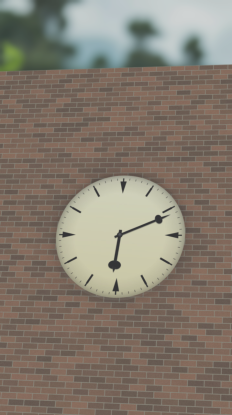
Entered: 6.11
